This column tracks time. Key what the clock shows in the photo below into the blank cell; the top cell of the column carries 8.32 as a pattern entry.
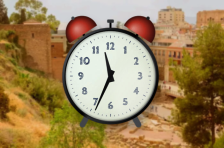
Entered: 11.34
